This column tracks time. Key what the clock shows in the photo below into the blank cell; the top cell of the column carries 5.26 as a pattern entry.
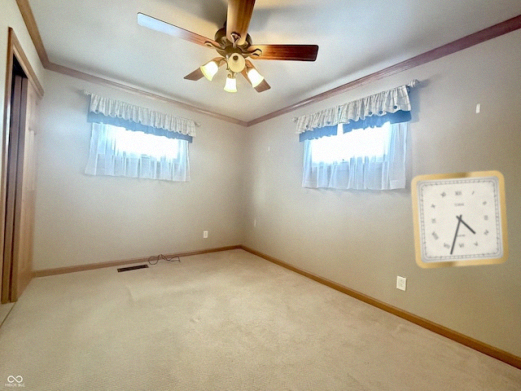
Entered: 4.33
